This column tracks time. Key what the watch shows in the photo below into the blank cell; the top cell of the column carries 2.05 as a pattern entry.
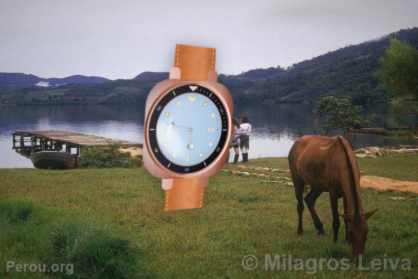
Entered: 5.47
